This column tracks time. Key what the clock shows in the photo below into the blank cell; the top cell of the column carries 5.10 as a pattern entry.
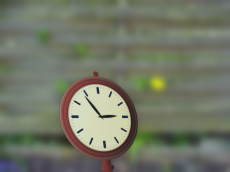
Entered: 2.54
